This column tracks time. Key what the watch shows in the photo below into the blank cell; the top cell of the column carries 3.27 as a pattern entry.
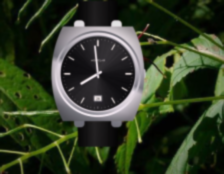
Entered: 7.59
